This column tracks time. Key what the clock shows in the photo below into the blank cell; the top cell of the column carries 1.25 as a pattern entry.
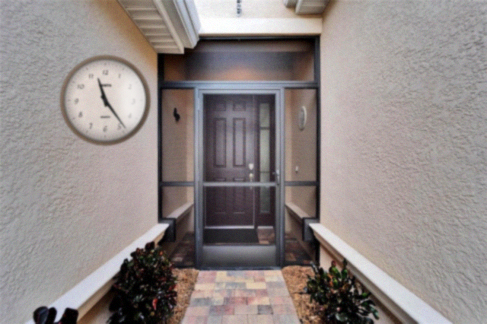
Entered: 11.24
